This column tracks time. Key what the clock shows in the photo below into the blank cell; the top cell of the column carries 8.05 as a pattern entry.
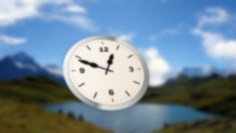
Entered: 12.49
